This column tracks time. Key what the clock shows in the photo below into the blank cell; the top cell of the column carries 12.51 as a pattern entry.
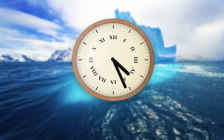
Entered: 4.26
